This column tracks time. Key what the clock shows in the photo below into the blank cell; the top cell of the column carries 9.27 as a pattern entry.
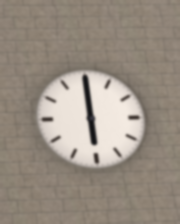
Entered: 6.00
